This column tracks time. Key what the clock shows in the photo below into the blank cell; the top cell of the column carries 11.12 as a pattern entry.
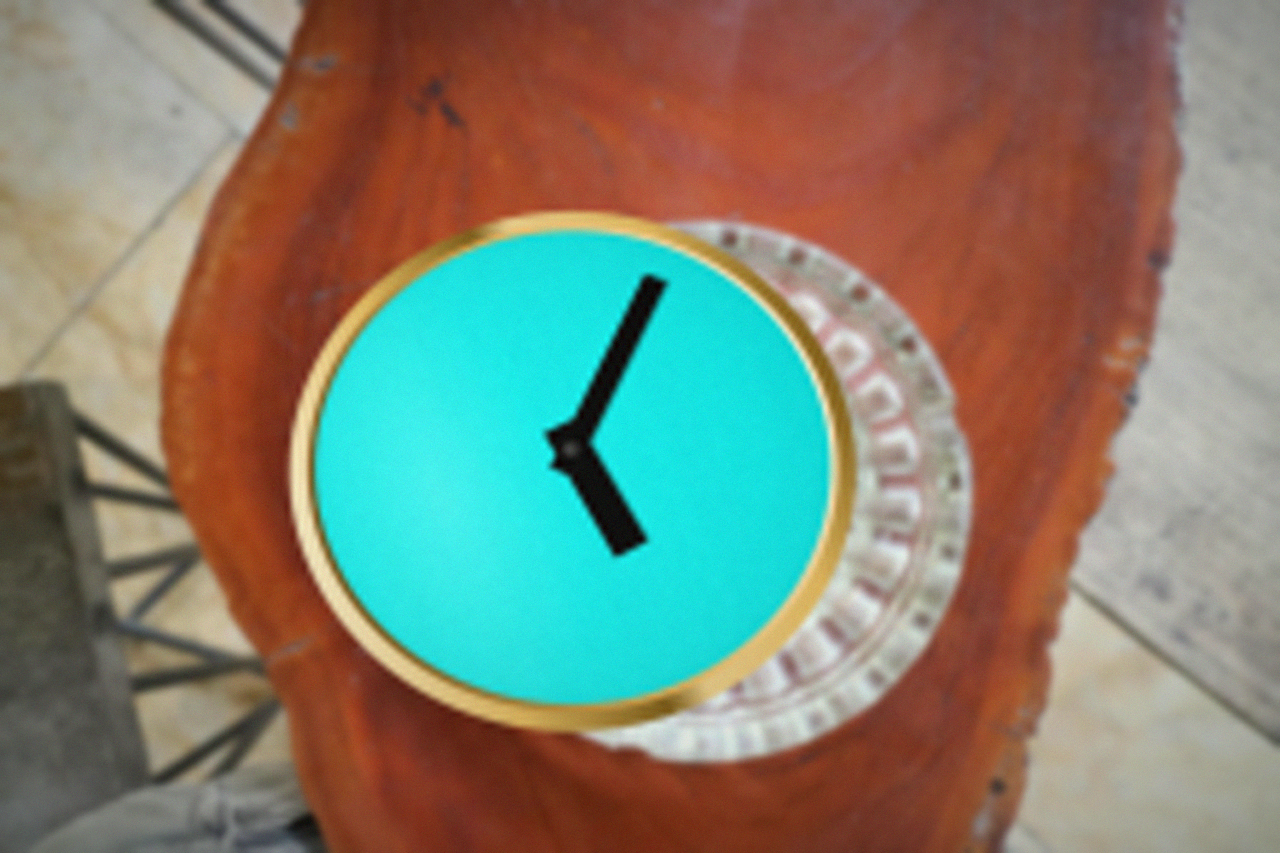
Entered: 5.04
